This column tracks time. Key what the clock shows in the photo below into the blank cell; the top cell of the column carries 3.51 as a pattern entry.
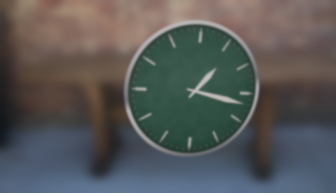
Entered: 1.17
